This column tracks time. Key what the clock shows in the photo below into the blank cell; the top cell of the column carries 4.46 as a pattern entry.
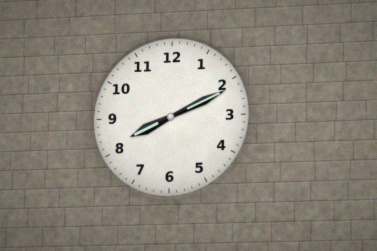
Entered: 8.11
